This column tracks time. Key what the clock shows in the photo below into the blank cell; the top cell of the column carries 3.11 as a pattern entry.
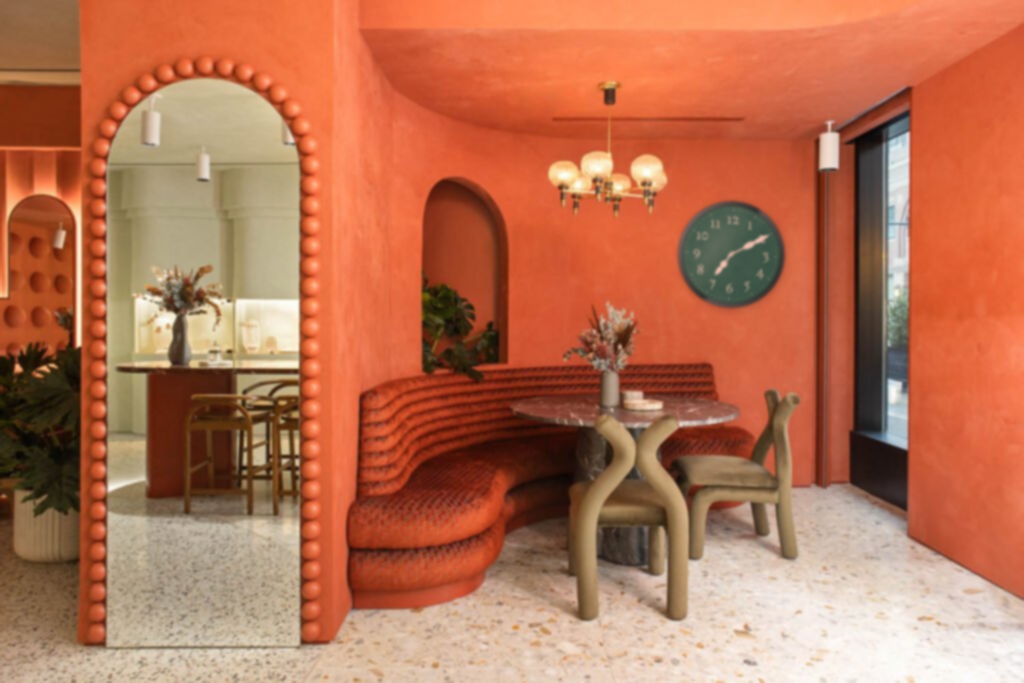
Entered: 7.10
